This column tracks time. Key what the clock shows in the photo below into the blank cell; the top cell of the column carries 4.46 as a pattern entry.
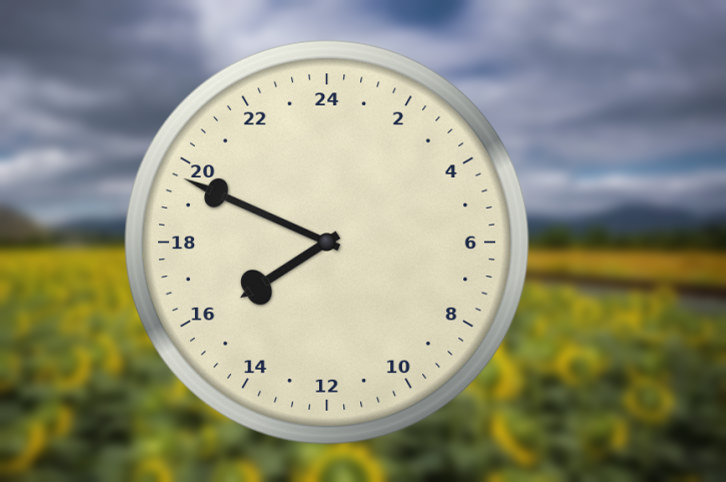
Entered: 15.49
